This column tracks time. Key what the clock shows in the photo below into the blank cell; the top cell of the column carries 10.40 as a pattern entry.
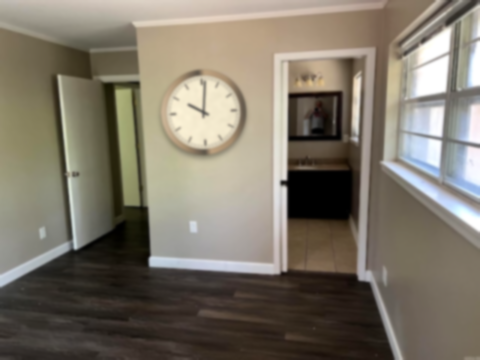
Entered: 10.01
